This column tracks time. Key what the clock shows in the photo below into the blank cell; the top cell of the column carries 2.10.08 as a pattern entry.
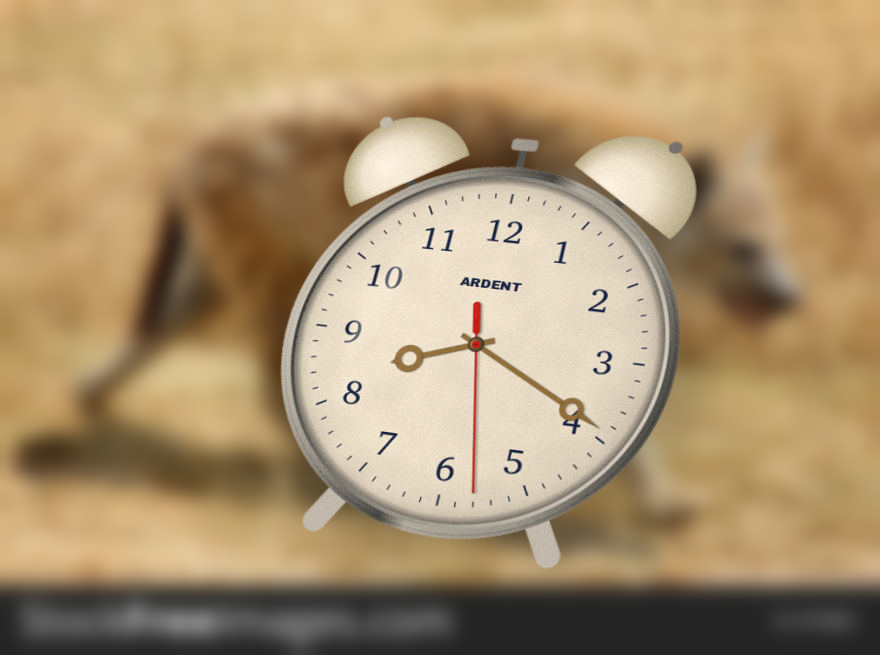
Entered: 8.19.28
